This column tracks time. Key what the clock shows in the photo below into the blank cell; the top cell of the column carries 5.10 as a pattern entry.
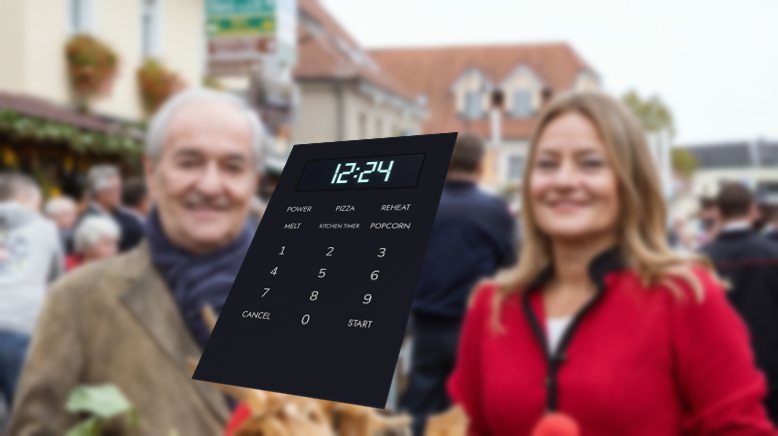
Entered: 12.24
